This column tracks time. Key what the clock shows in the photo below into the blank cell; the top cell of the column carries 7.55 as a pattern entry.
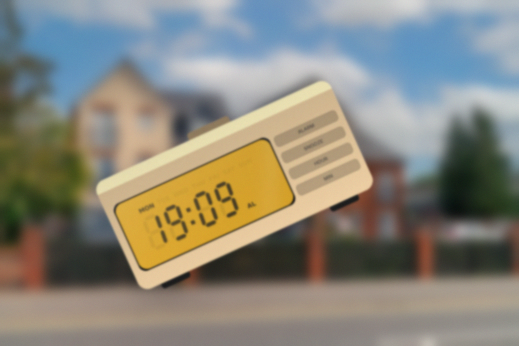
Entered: 19.09
